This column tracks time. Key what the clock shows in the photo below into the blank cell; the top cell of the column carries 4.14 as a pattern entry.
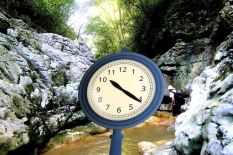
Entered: 10.21
